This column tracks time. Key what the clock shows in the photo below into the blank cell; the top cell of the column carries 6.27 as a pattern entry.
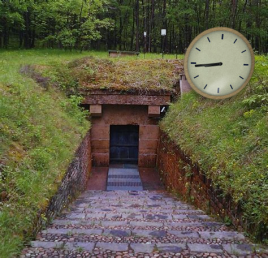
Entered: 8.44
